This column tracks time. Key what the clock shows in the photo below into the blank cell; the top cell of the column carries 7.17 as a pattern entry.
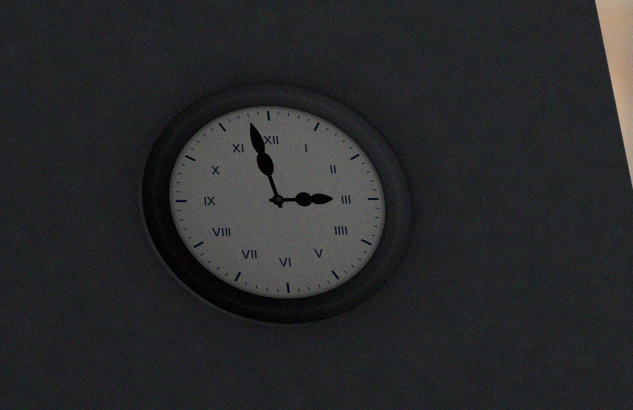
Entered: 2.58
